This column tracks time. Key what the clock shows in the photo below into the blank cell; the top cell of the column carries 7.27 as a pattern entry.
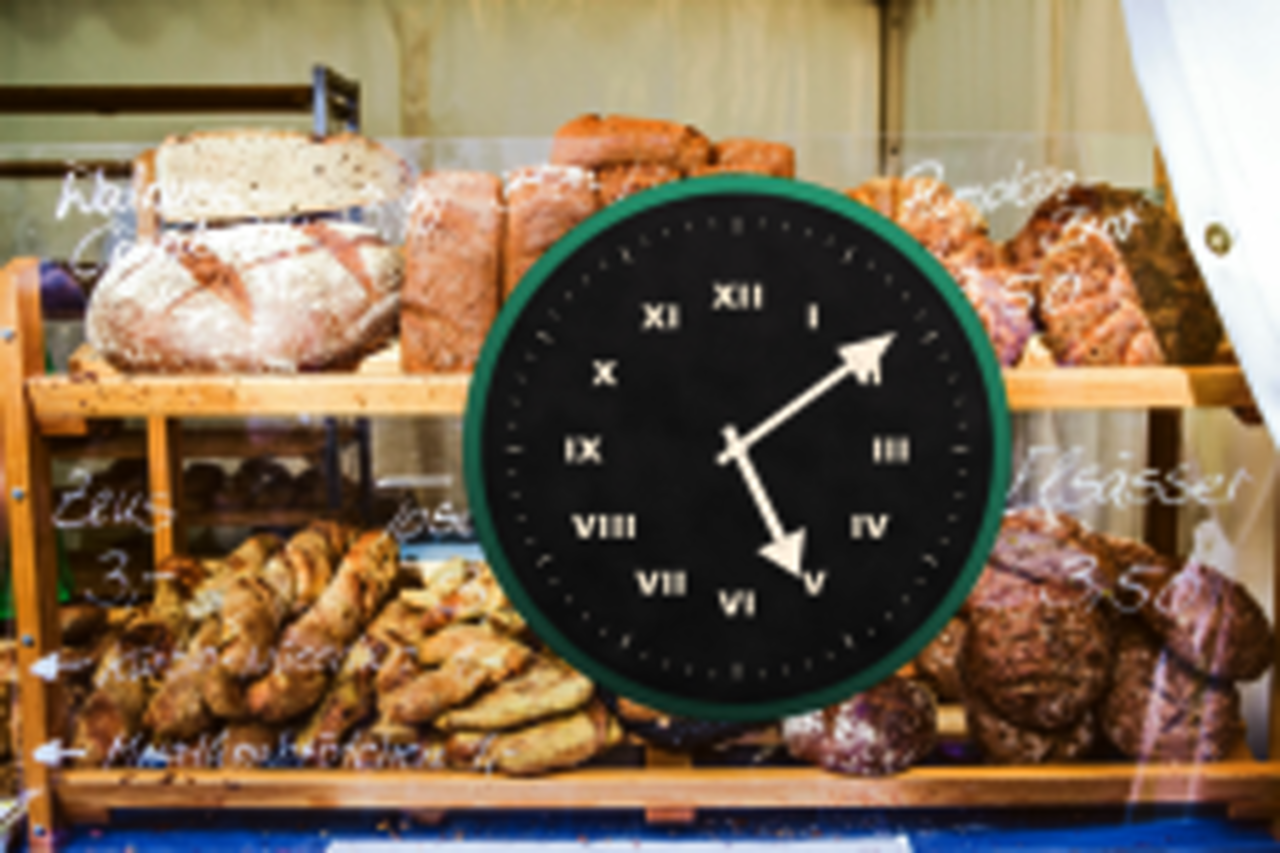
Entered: 5.09
